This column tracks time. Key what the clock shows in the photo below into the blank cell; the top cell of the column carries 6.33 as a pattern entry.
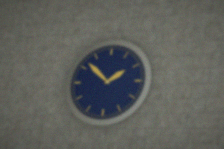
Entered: 1.52
